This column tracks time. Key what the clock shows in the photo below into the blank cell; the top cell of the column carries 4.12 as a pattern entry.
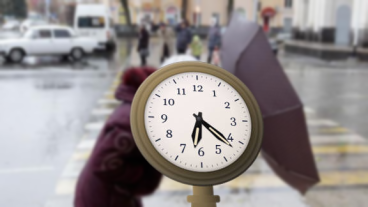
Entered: 6.22
